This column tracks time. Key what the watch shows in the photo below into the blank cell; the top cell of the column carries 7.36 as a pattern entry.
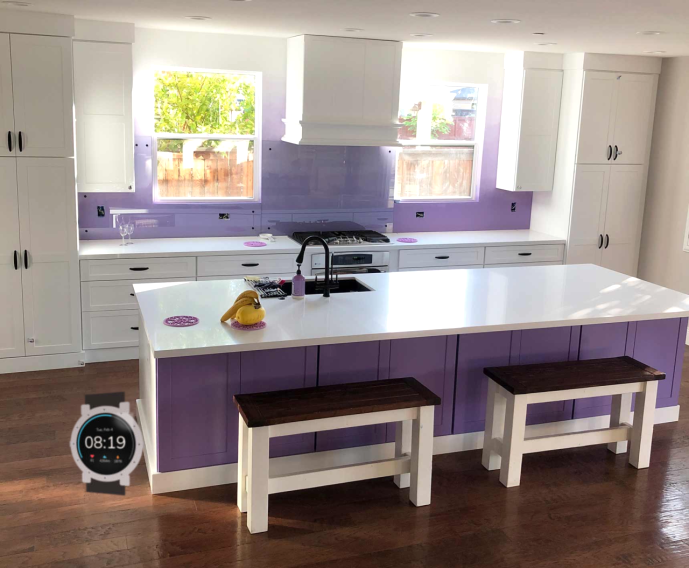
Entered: 8.19
